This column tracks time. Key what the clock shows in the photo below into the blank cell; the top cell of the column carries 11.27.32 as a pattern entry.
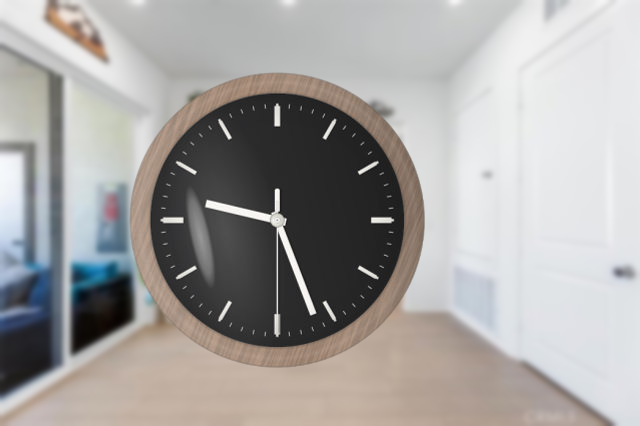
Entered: 9.26.30
